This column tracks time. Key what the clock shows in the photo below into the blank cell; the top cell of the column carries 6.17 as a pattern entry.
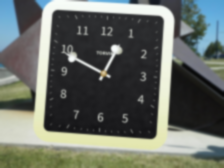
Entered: 12.49
